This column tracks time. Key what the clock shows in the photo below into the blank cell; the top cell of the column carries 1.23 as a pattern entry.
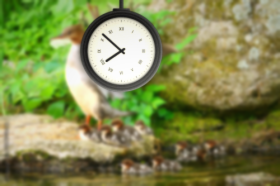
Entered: 7.52
